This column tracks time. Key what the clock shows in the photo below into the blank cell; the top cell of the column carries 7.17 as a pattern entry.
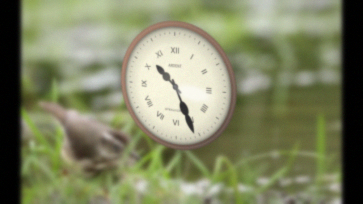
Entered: 10.26
